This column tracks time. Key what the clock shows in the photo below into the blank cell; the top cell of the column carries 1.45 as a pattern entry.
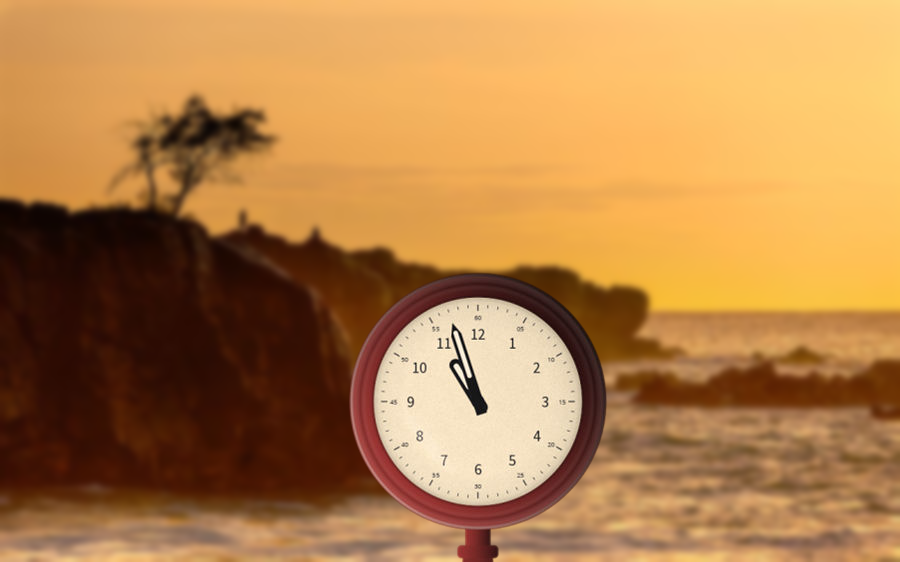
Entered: 10.57
